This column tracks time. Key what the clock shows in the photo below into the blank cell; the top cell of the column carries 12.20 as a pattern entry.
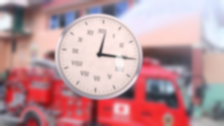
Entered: 12.15
